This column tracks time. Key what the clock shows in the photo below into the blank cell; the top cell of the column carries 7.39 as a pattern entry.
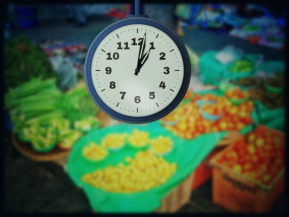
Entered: 1.02
